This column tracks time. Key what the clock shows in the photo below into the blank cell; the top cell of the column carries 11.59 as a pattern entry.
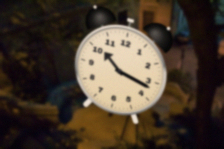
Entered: 10.17
